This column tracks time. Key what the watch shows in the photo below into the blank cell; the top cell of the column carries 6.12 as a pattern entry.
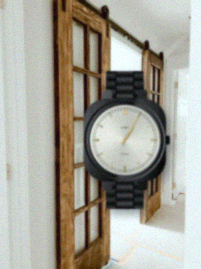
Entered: 1.05
